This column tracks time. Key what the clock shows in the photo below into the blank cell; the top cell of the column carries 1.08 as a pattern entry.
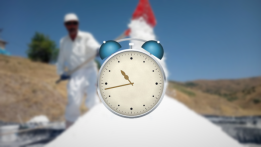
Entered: 10.43
